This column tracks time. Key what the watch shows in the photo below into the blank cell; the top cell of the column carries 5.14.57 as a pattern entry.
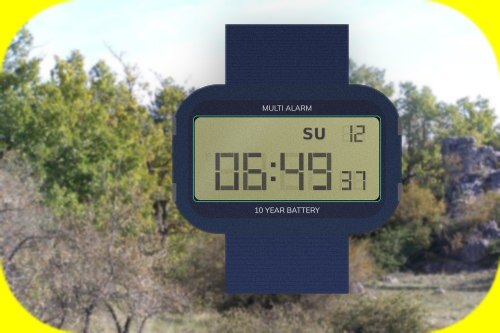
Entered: 6.49.37
